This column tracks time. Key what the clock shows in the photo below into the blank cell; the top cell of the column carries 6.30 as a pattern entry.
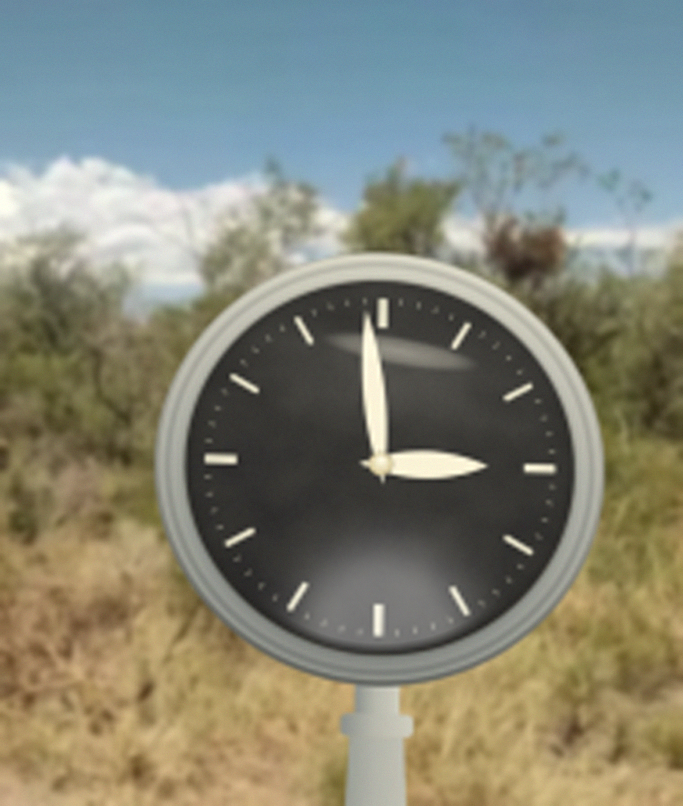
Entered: 2.59
